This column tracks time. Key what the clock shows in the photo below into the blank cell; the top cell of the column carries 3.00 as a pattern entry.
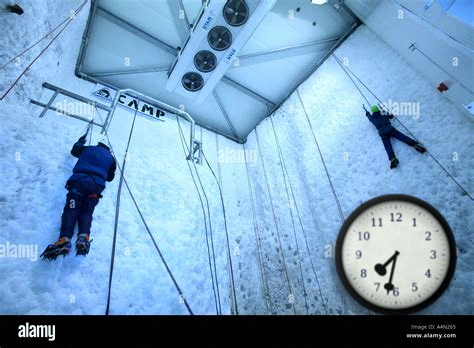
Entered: 7.32
